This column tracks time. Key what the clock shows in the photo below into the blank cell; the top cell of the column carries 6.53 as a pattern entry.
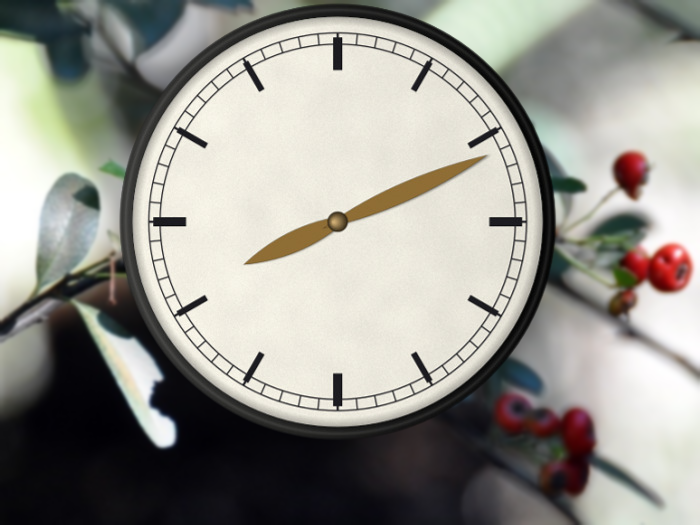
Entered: 8.11
